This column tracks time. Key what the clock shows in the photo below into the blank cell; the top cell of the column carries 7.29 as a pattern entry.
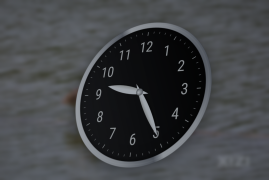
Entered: 9.25
